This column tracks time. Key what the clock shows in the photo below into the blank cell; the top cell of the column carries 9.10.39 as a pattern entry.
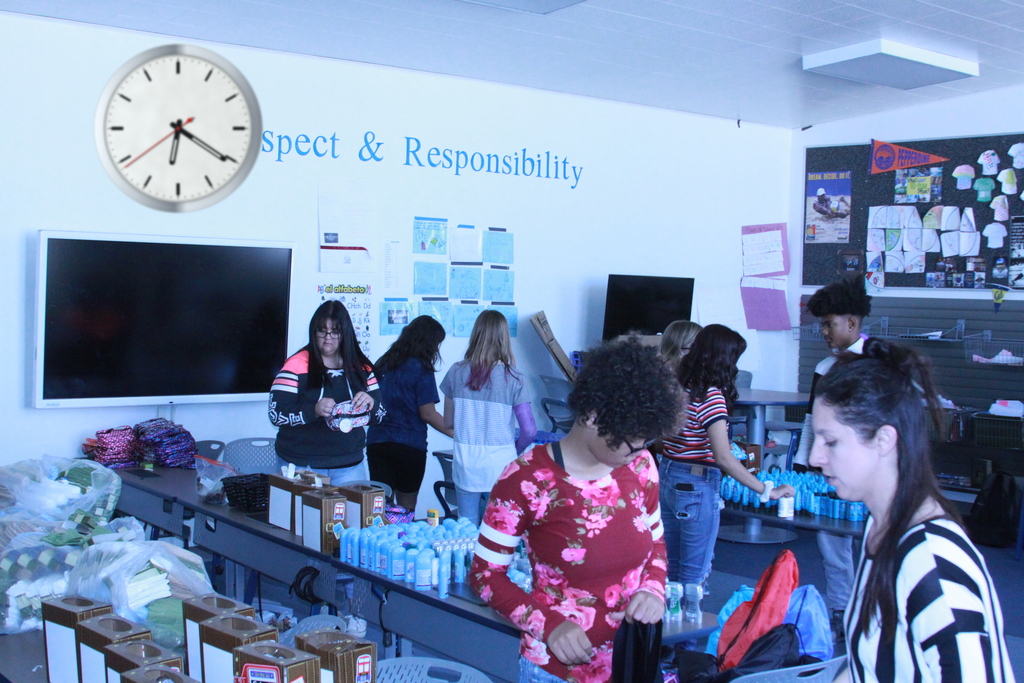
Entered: 6.20.39
